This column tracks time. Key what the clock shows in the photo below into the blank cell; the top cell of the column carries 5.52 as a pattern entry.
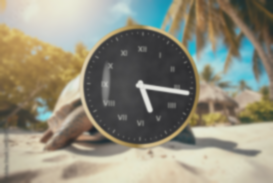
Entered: 5.16
